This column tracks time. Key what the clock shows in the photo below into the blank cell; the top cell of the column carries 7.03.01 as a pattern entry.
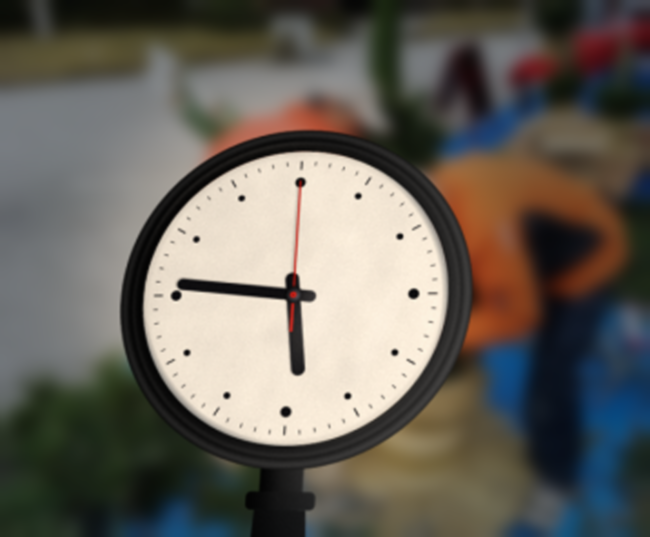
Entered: 5.46.00
